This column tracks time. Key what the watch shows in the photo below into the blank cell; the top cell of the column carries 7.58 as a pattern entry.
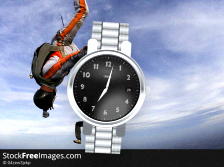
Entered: 7.02
